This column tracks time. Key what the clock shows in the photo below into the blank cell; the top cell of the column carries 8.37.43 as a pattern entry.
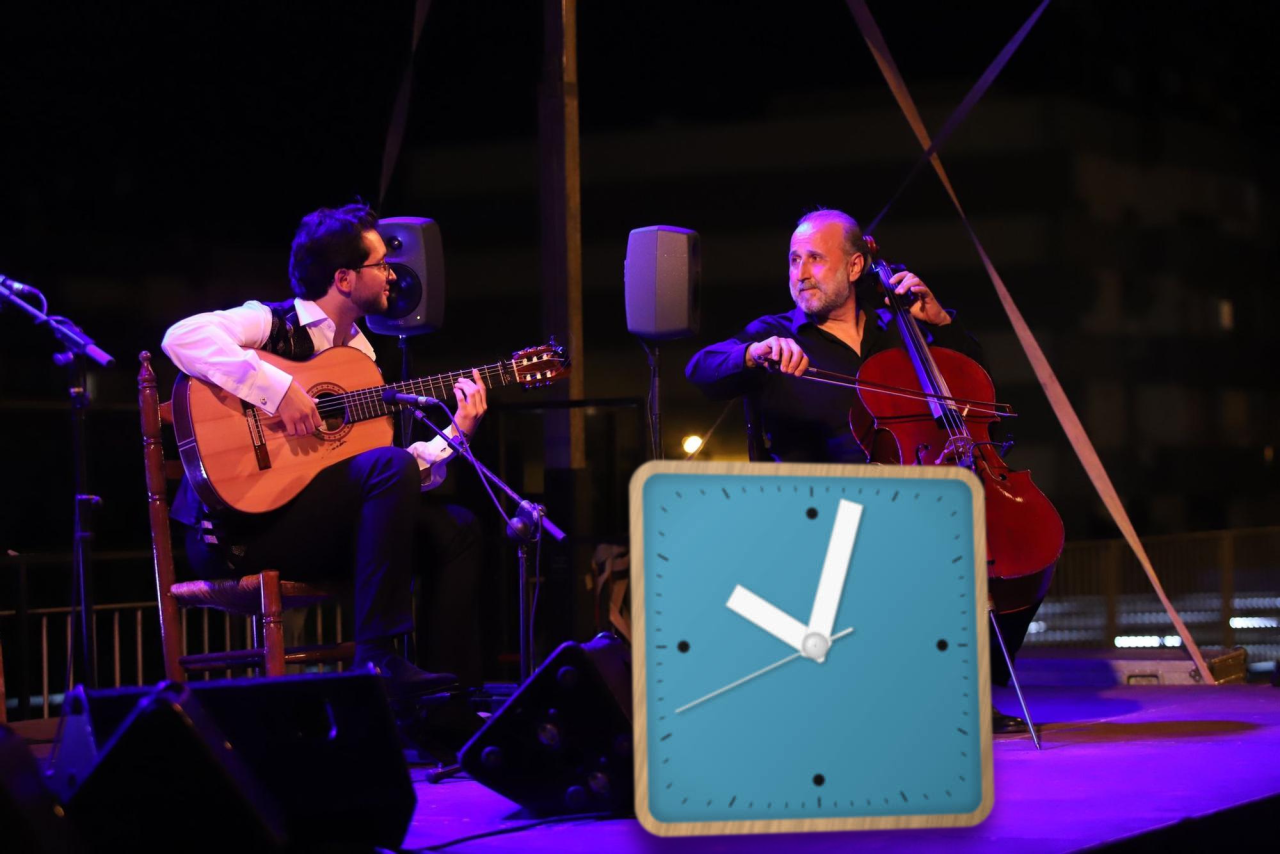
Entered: 10.02.41
